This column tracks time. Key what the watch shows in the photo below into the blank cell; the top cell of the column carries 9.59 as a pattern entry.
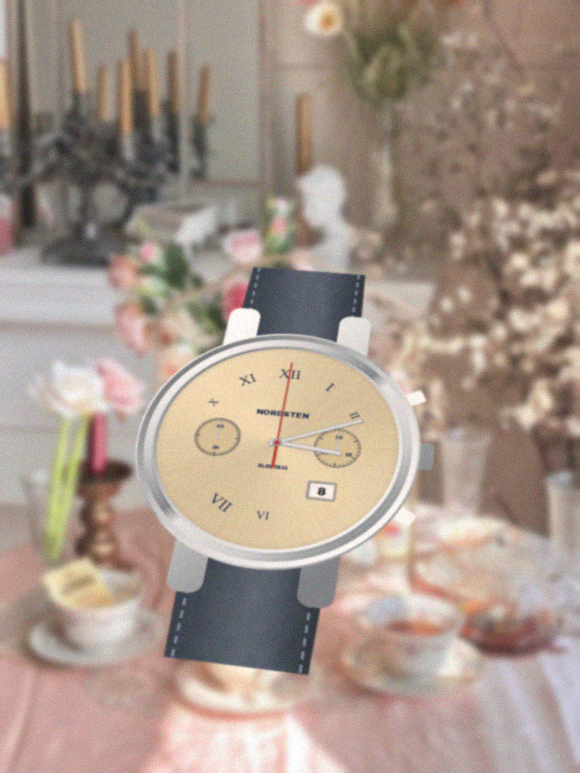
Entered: 3.11
